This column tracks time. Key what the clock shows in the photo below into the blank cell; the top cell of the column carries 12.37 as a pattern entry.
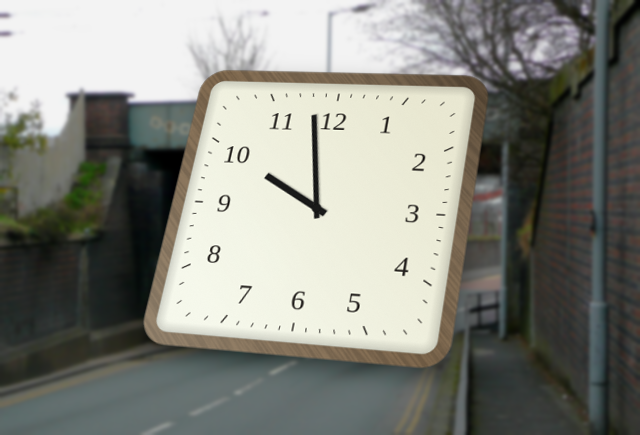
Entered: 9.58
